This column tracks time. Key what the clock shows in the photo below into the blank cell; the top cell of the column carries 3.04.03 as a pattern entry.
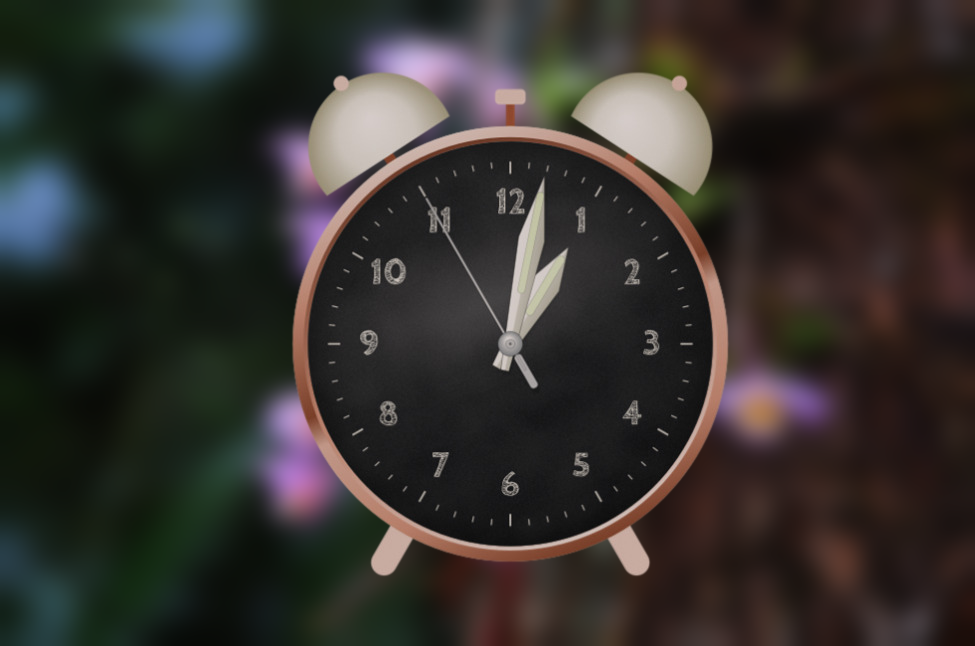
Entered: 1.01.55
